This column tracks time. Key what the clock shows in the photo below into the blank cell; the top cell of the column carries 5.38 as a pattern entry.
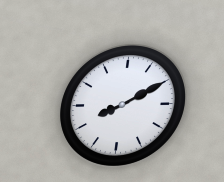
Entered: 8.10
